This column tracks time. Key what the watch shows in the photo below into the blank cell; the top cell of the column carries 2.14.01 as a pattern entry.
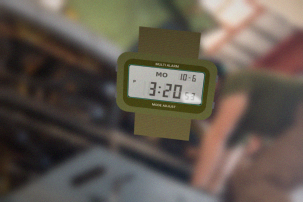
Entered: 3.20.53
